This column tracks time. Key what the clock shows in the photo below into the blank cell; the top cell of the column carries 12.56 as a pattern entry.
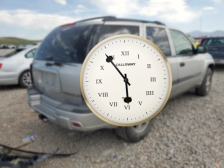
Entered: 5.54
